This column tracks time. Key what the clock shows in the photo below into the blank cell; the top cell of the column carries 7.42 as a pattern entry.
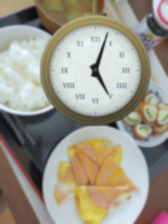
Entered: 5.03
